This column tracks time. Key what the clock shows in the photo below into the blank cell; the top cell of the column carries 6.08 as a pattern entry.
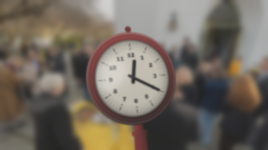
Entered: 12.20
